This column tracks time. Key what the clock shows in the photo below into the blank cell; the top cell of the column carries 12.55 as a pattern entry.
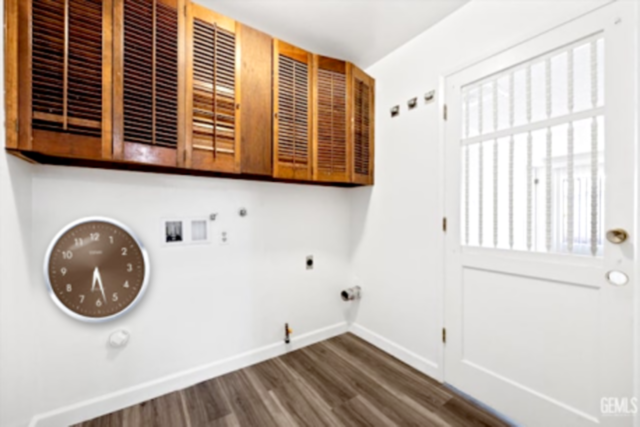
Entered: 6.28
